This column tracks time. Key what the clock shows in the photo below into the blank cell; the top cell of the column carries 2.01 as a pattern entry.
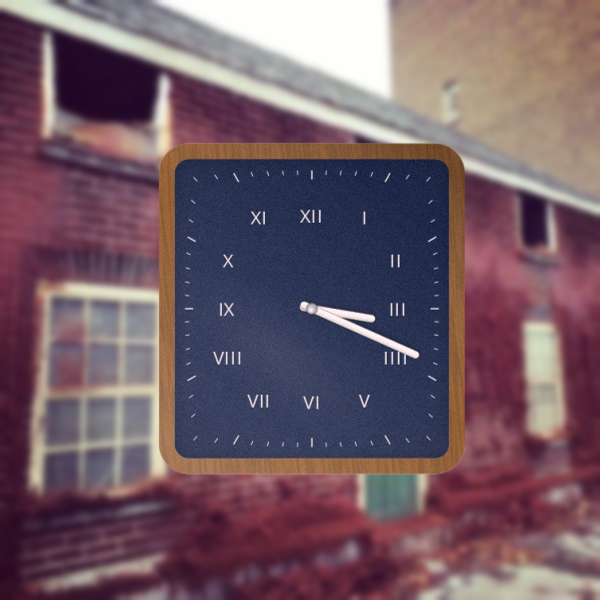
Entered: 3.19
